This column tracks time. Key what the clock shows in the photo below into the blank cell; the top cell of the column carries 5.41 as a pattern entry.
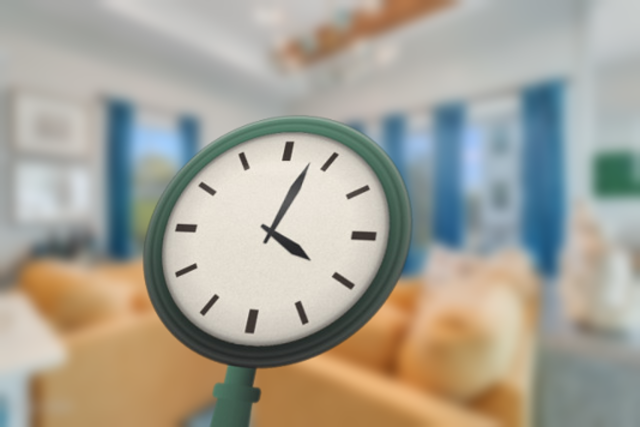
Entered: 4.03
